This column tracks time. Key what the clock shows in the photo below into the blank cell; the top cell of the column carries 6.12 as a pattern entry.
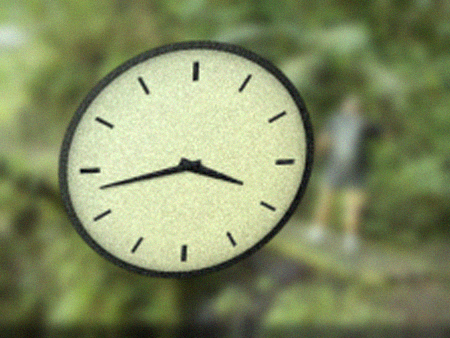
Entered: 3.43
